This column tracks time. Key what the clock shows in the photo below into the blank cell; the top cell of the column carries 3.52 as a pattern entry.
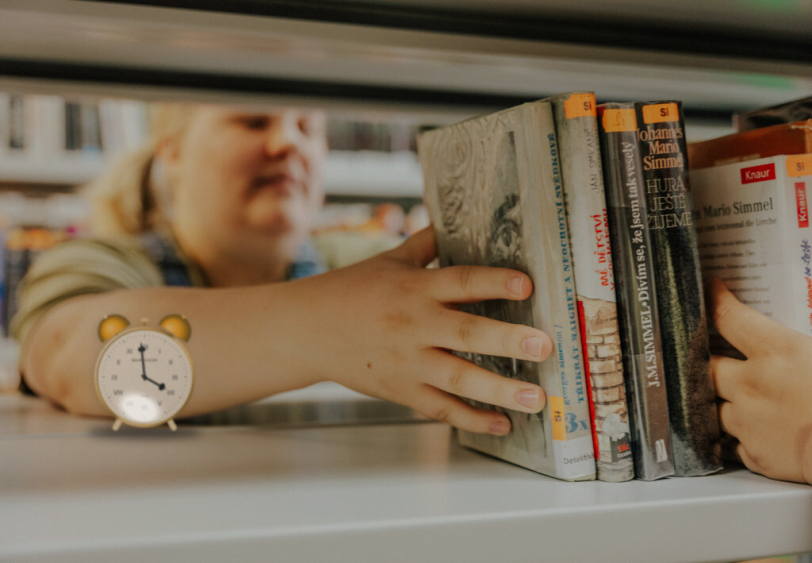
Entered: 3.59
